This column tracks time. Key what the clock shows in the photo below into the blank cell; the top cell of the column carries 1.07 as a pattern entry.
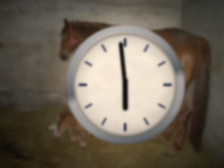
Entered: 5.59
